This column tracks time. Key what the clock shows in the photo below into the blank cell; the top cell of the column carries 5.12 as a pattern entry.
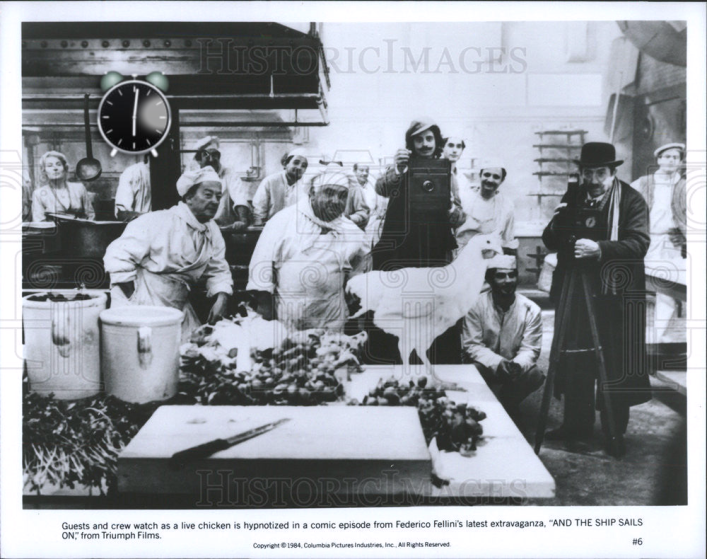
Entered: 6.01
